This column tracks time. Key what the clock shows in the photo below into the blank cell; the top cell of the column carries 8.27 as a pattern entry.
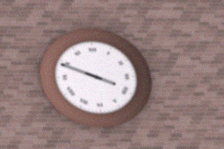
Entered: 3.49
